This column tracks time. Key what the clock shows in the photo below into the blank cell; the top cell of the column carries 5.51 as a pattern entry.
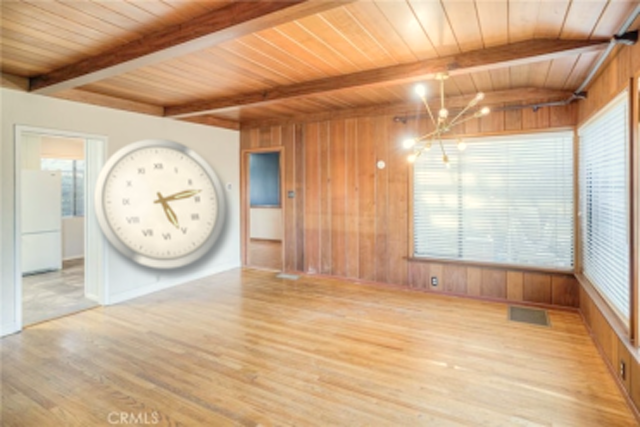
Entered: 5.13
